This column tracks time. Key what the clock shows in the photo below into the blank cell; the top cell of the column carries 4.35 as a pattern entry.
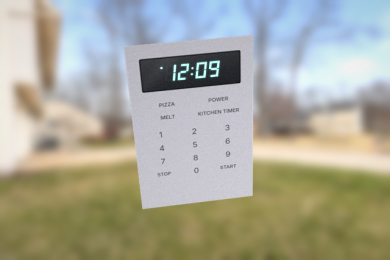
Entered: 12.09
